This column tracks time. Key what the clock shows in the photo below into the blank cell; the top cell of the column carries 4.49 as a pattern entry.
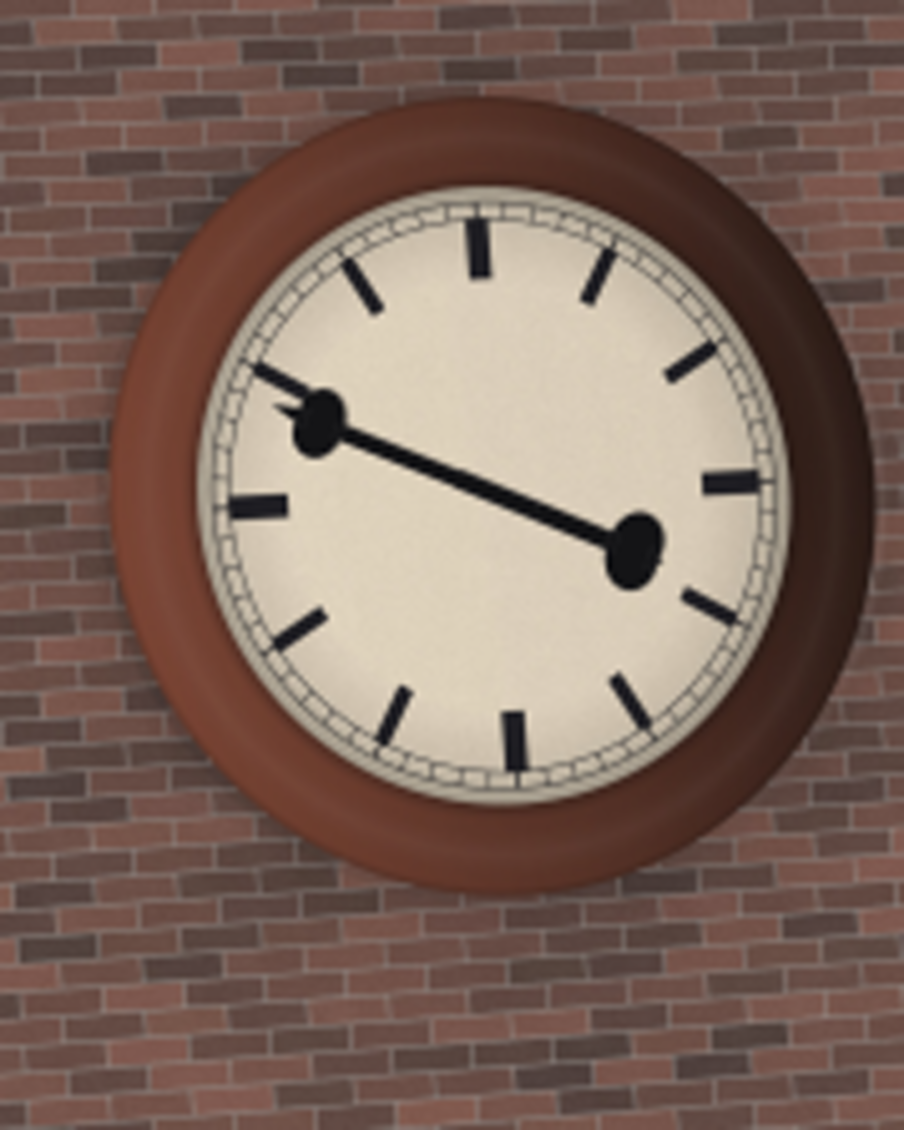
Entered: 3.49
